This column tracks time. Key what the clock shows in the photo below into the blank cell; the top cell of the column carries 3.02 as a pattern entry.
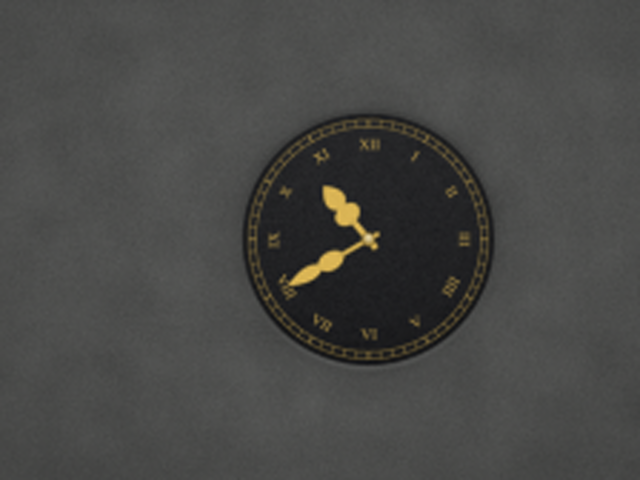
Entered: 10.40
